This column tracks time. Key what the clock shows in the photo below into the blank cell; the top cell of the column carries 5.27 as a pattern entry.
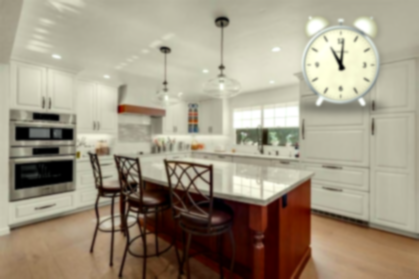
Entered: 11.01
